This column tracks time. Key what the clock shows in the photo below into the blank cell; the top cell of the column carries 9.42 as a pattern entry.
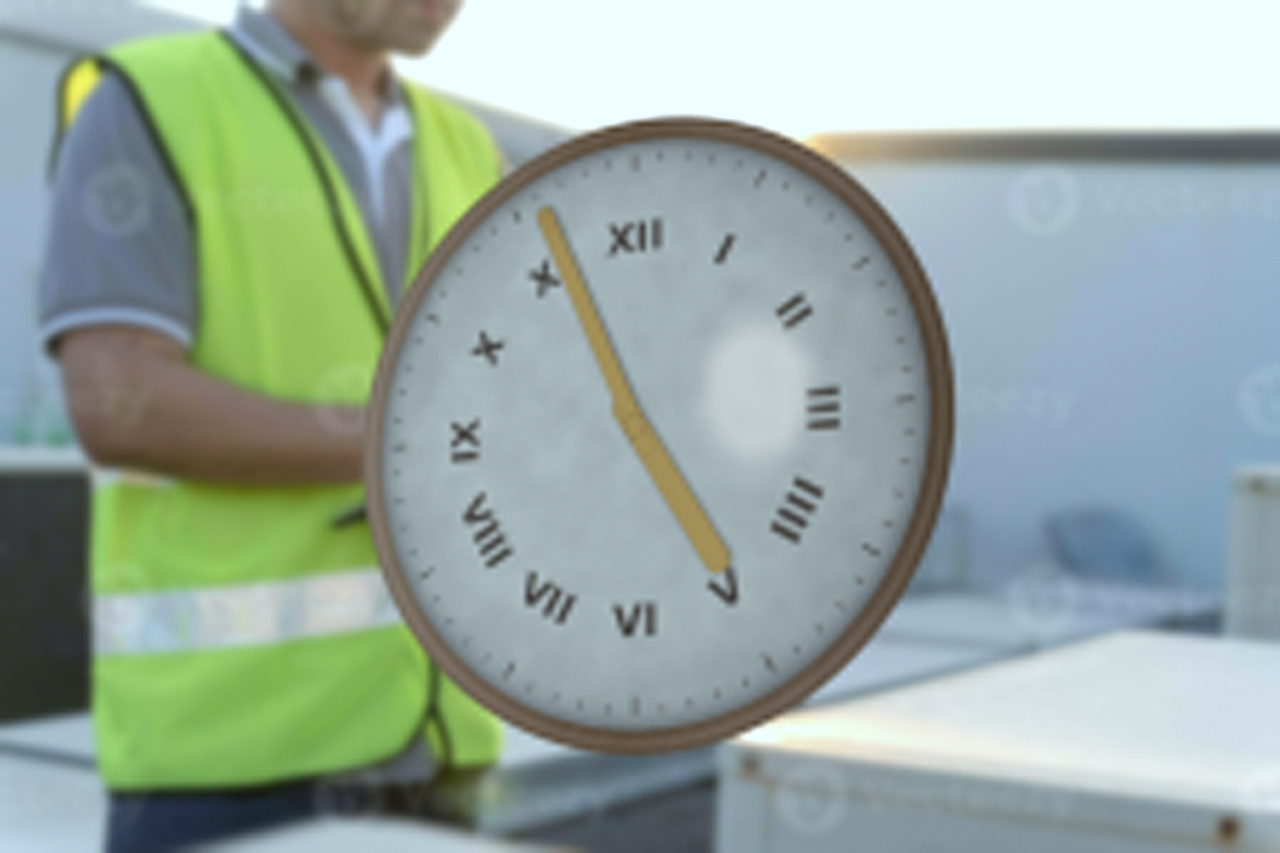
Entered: 4.56
